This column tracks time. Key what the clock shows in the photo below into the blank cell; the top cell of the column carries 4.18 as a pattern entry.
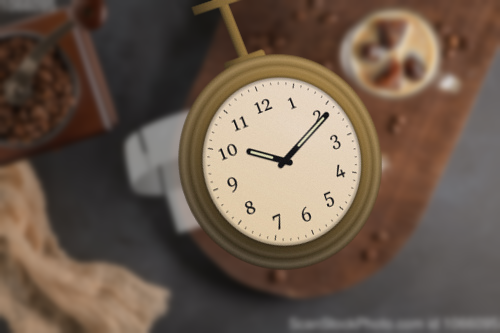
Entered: 10.11
